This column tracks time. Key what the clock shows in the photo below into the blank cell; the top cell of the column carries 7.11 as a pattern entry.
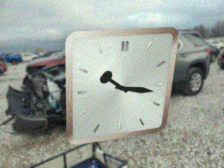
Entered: 10.17
